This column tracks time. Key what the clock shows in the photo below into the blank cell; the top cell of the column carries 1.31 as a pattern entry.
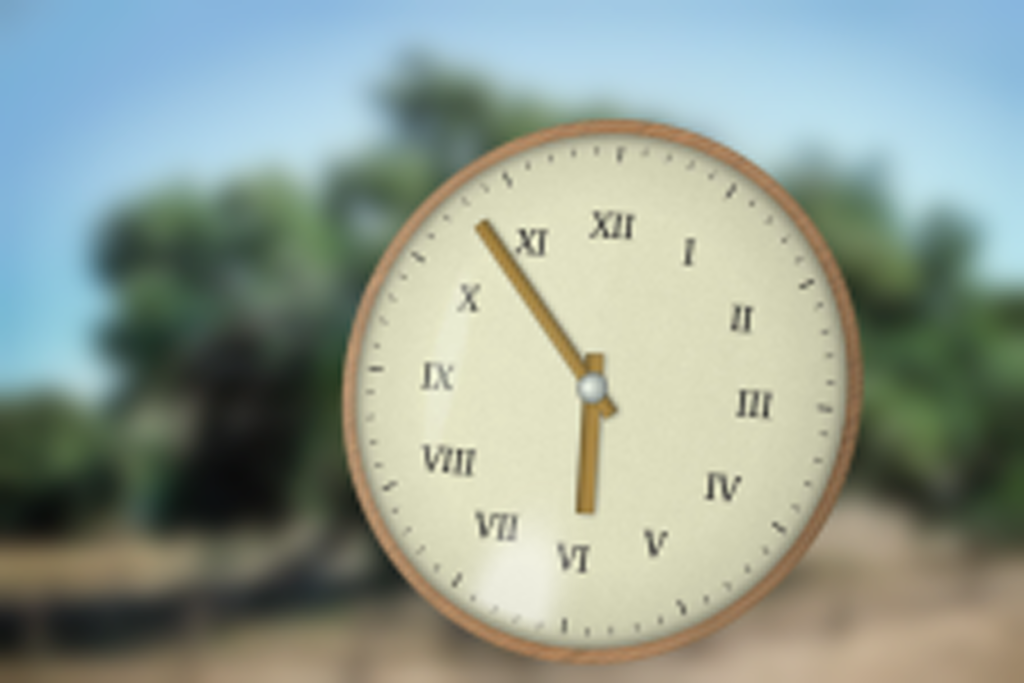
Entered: 5.53
